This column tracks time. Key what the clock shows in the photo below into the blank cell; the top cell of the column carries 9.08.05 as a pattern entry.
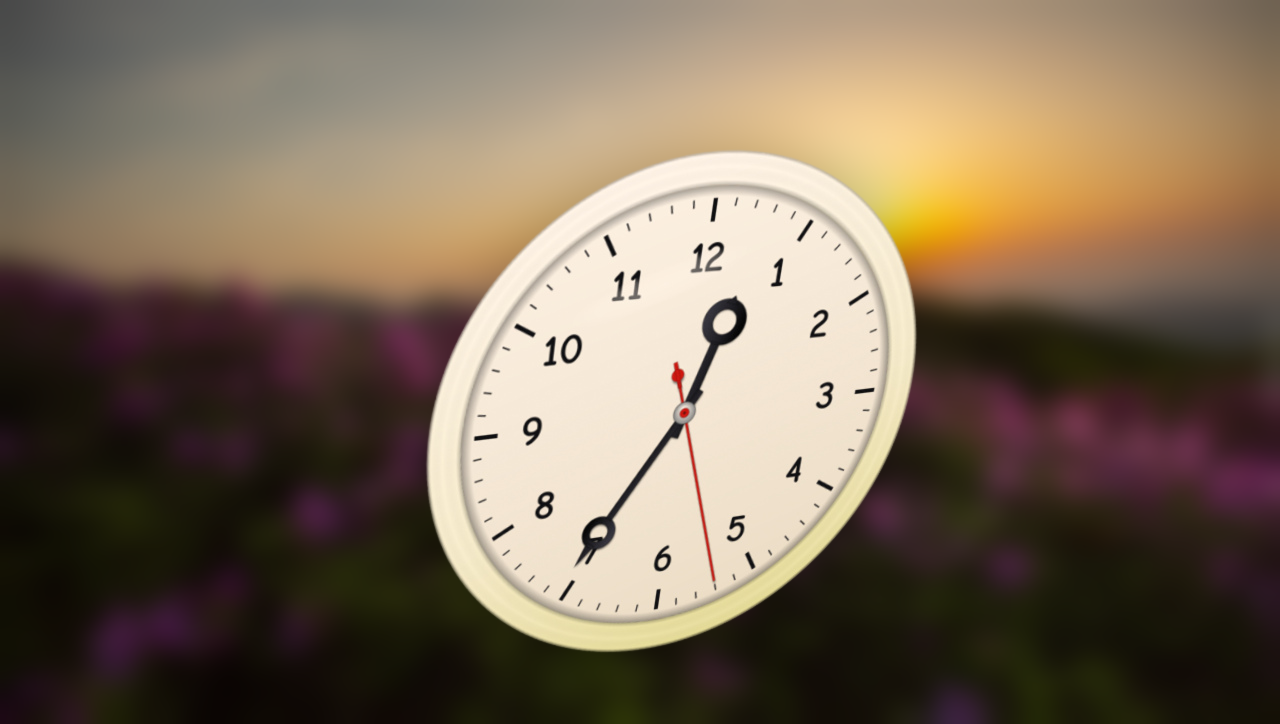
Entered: 12.35.27
